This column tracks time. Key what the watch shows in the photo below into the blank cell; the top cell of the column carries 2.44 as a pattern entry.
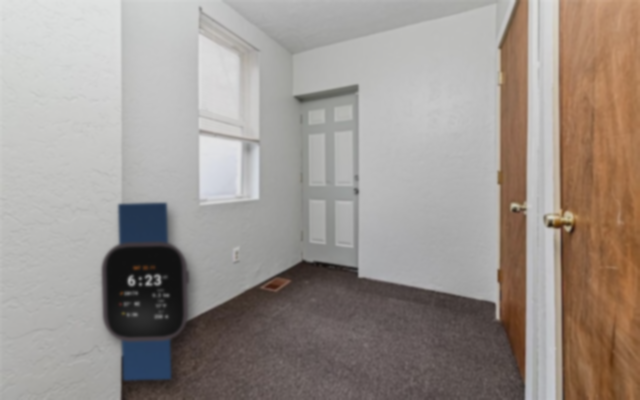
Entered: 6.23
